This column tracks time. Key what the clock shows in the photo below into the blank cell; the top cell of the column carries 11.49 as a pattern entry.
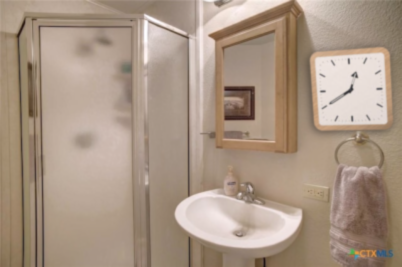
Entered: 12.40
